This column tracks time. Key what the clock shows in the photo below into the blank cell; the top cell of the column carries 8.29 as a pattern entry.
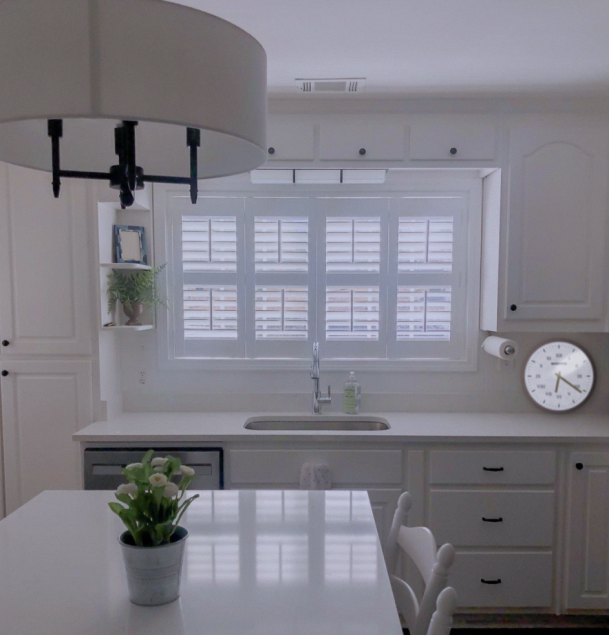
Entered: 6.21
